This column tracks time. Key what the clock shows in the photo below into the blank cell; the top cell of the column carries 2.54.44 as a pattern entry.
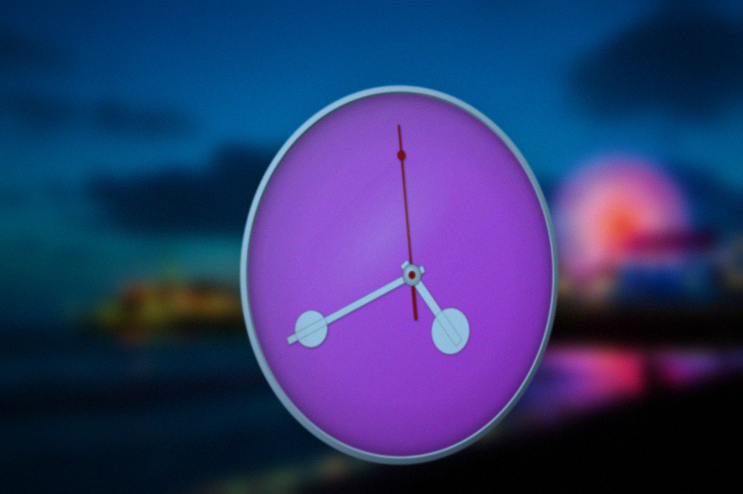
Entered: 4.40.59
